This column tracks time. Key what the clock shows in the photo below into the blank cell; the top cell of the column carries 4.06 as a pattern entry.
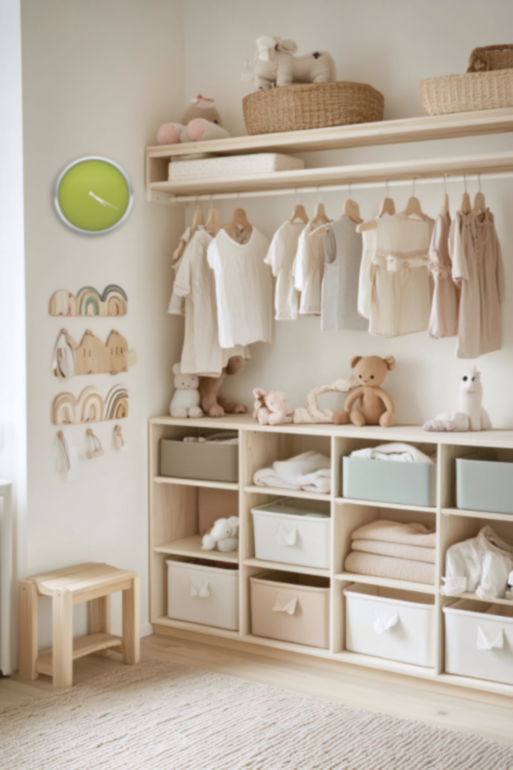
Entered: 4.20
